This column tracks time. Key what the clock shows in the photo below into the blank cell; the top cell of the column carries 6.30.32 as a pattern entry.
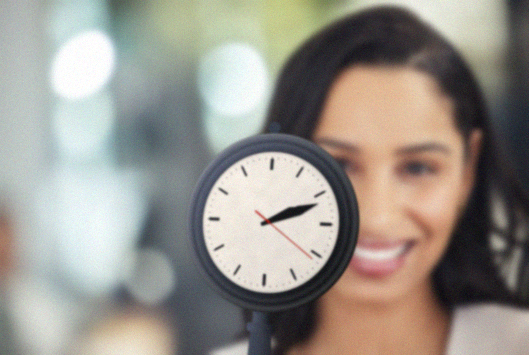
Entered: 2.11.21
